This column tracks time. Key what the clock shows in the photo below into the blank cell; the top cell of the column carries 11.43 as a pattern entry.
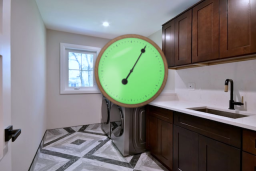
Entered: 7.05
